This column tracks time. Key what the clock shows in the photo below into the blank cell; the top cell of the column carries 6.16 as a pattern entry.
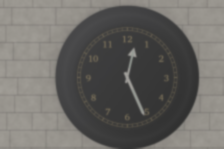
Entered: 12.26
